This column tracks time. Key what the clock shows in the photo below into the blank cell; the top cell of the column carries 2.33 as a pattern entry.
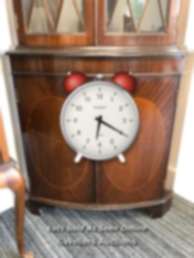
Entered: 6.20
